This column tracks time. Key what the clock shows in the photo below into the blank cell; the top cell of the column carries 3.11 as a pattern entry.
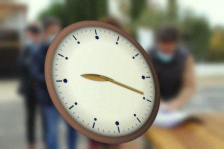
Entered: 9.19
